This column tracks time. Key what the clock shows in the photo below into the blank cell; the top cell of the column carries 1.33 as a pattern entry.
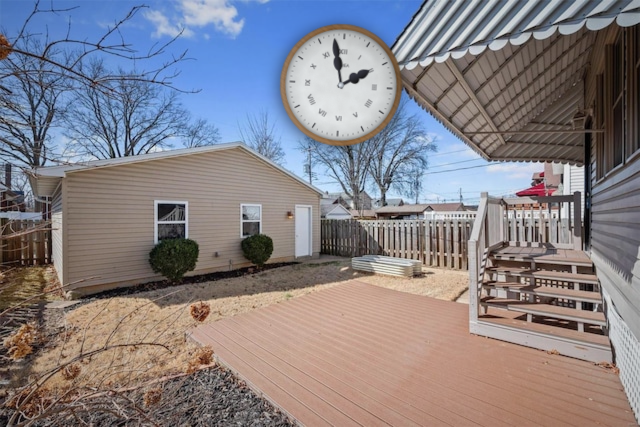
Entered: 1.58
